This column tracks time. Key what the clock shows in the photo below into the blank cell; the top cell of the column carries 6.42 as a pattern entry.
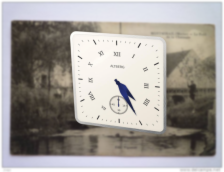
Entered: 4.25
